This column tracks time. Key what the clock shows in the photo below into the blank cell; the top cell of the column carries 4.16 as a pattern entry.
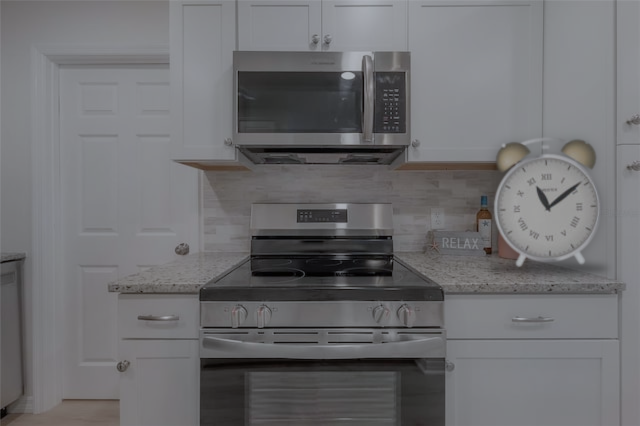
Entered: 11.09
